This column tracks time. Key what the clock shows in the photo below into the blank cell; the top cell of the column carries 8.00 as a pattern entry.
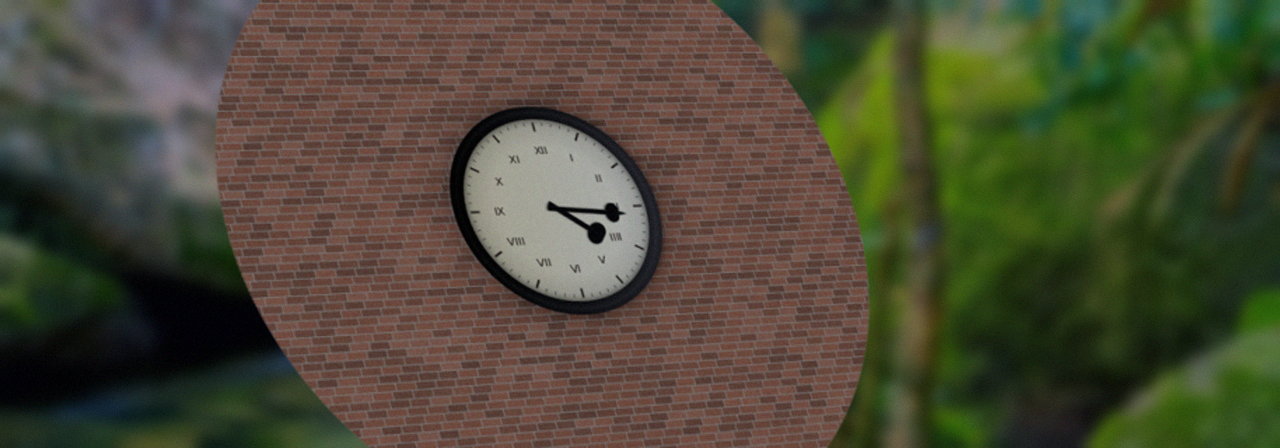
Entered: 4.16
